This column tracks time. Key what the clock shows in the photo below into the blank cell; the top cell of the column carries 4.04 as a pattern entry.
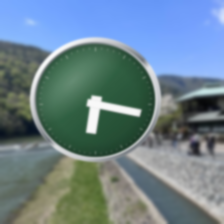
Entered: 6.17
